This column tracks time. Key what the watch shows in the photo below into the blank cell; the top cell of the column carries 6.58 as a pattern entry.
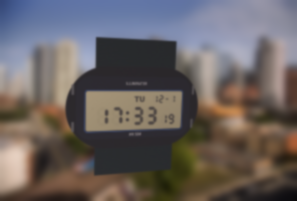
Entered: 17.33
